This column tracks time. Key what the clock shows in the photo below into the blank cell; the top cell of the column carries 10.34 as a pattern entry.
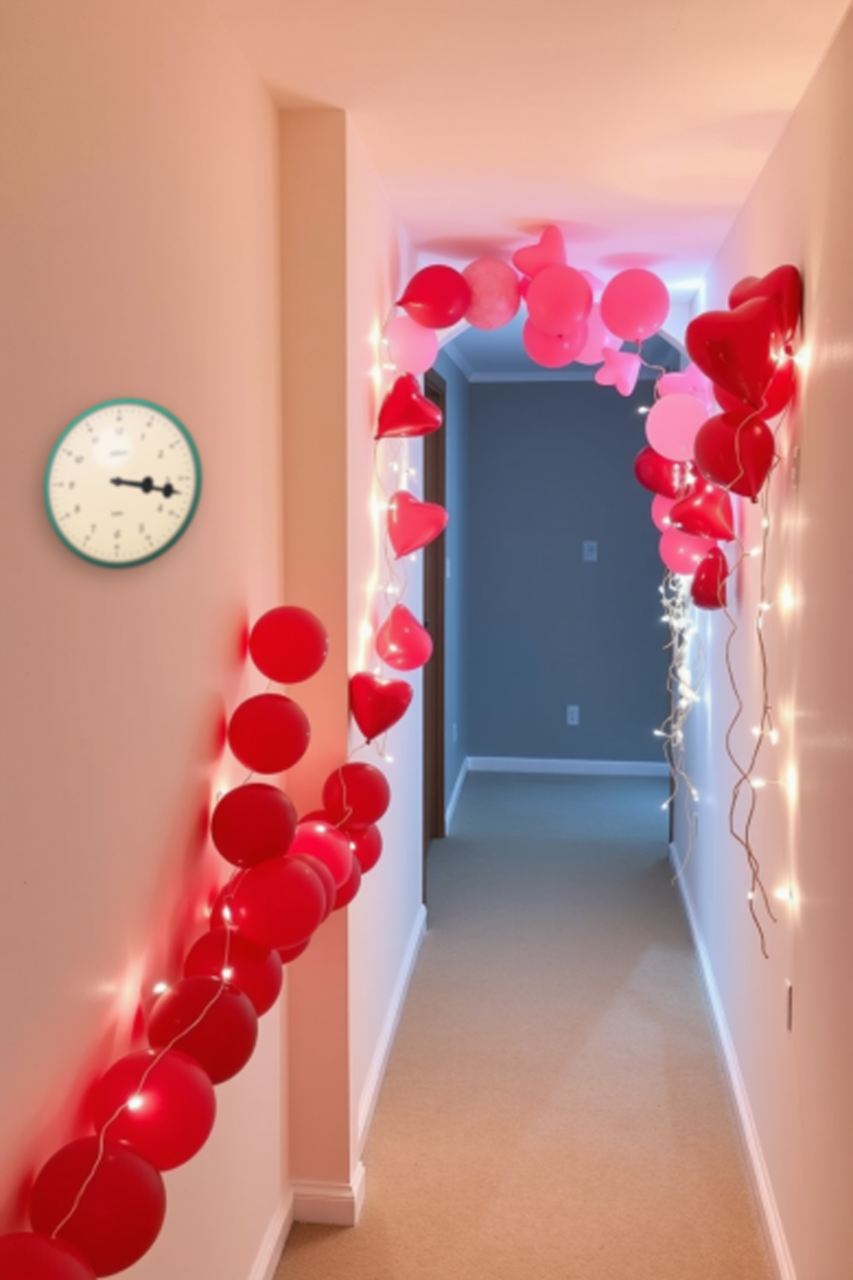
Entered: 3.17
